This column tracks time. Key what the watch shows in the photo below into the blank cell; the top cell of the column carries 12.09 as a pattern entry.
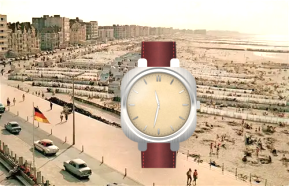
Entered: 11.32
